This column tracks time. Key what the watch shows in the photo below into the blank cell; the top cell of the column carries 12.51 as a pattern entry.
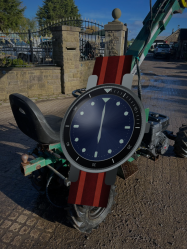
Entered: 6.00
